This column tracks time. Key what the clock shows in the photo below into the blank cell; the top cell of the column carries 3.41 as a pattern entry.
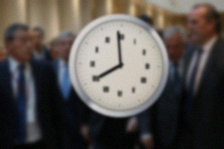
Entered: 7.59
